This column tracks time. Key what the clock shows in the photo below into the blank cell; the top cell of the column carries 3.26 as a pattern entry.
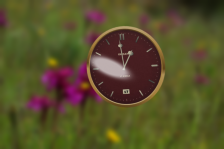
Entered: 12.59
